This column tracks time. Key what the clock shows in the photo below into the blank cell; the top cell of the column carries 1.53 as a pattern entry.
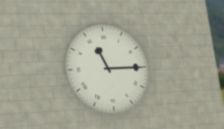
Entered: 11.15
